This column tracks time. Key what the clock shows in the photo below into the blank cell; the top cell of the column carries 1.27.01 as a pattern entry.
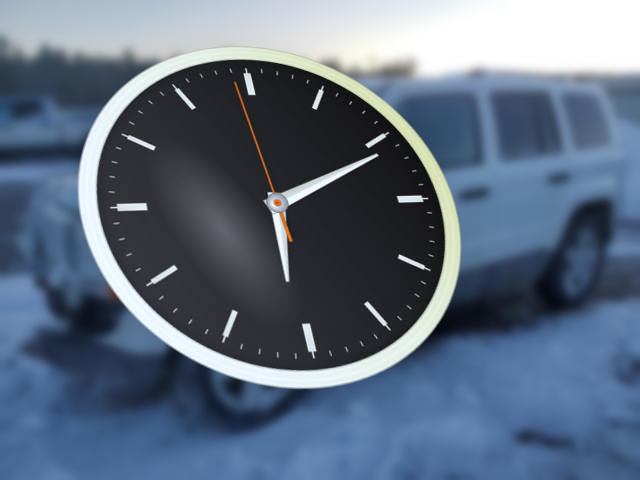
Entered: 6.10.59
